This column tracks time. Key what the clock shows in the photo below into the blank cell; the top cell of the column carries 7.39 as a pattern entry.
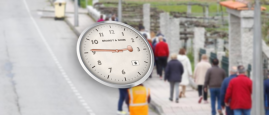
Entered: 2.46
